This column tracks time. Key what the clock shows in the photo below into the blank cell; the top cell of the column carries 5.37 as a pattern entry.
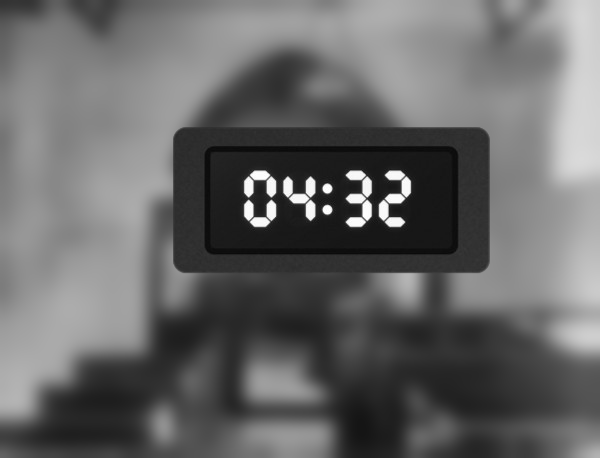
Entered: 4.32
